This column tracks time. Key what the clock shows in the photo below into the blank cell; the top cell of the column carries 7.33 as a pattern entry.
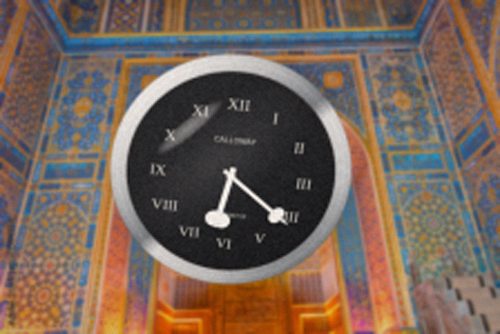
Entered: 6.21
